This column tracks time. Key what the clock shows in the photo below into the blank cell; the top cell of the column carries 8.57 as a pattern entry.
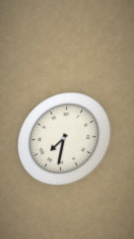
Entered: 7.31
